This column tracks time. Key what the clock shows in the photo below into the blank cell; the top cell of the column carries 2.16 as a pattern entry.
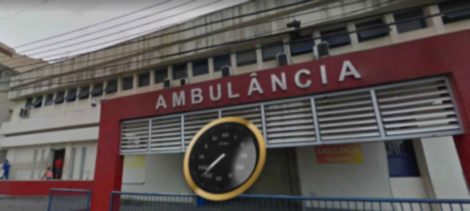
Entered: 7.37
